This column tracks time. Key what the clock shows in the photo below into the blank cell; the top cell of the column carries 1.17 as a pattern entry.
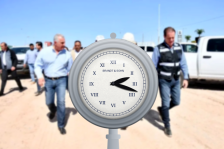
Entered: 2.18
